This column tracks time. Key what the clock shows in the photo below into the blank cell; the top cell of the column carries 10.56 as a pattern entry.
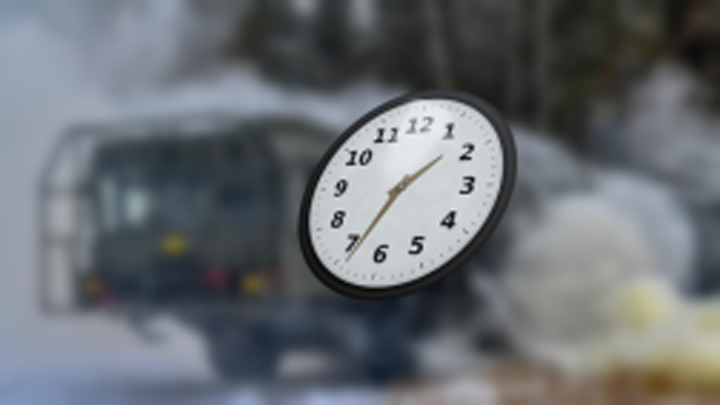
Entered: 1.34
